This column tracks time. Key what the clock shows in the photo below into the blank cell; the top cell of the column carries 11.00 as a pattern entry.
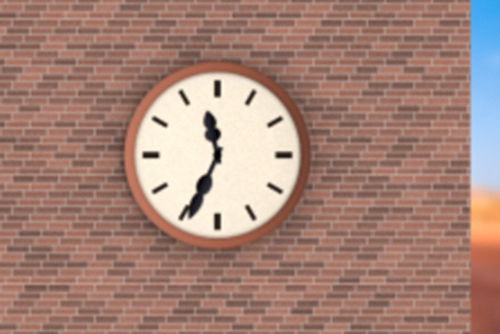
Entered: 11.34
